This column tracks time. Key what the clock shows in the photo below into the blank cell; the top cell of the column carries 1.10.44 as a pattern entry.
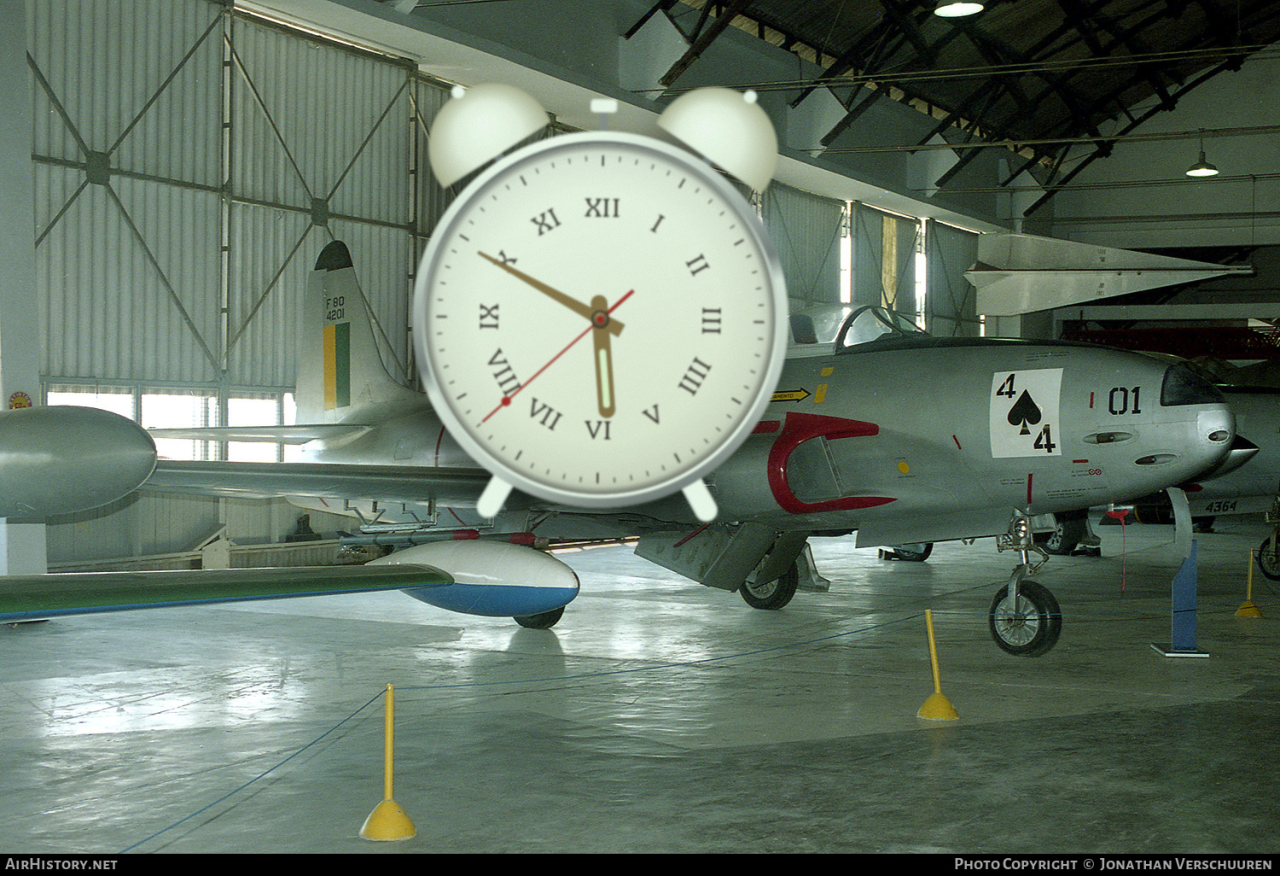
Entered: 5.49.38
